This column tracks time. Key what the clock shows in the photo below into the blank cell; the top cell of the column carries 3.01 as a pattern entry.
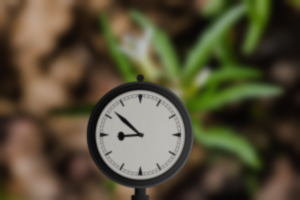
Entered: 8.52
